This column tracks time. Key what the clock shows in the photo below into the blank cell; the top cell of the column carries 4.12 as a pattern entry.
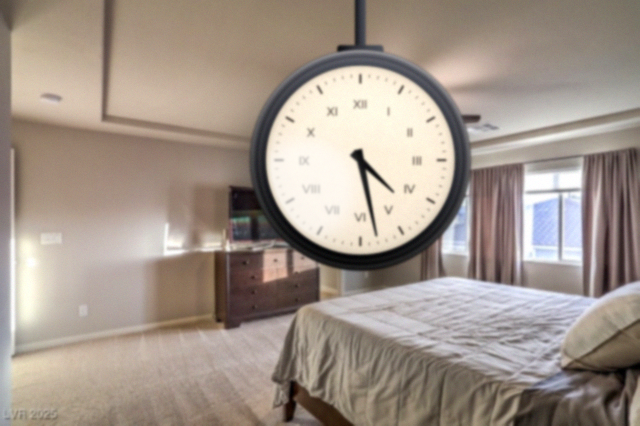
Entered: 4.28
